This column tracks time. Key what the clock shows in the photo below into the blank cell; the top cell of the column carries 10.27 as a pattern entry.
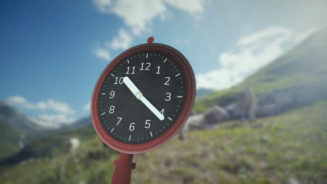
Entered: 10.21
